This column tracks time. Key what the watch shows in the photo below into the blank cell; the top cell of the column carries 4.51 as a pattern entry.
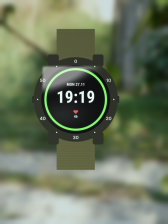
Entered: 19.19
